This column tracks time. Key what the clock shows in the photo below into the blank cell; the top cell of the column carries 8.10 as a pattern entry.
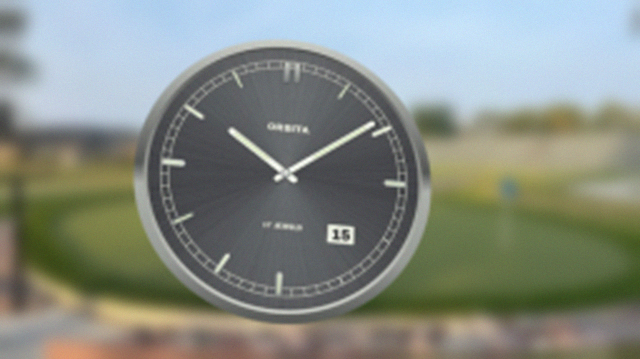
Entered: 10.09
